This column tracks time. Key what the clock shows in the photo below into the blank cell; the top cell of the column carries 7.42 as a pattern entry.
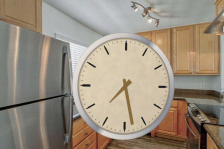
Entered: 7.28
